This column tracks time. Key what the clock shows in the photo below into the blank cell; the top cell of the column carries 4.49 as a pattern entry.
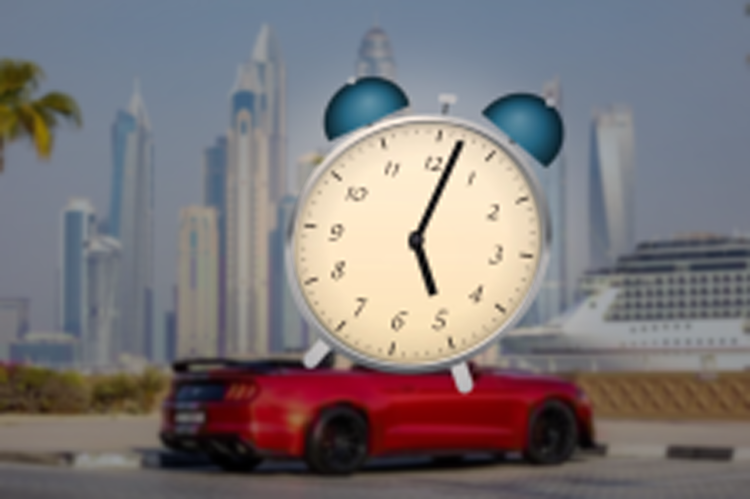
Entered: 5.02
